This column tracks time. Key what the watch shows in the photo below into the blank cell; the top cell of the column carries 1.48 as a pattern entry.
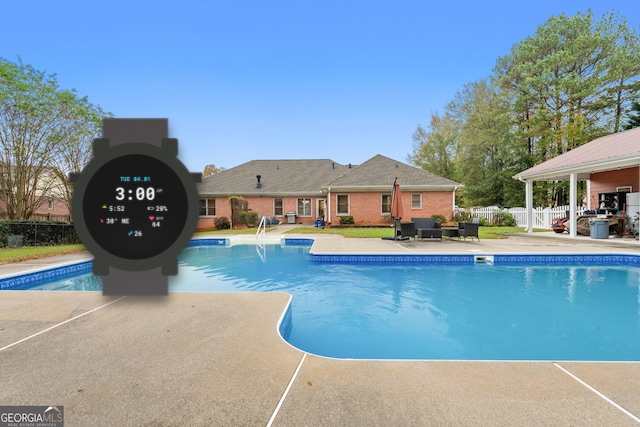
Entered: 3.00
